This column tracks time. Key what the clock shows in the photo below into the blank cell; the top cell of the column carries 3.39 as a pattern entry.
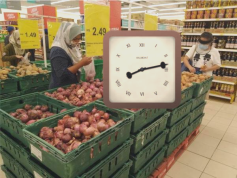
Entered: 8.13
